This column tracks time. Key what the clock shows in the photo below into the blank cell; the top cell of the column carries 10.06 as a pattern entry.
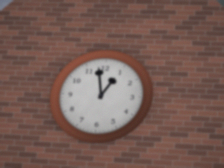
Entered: 12.58
